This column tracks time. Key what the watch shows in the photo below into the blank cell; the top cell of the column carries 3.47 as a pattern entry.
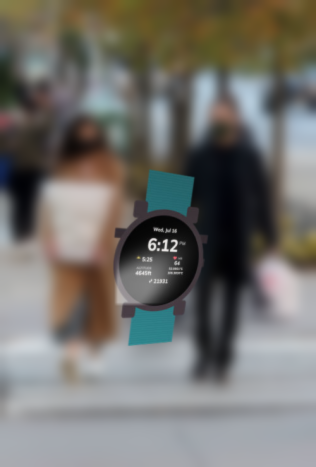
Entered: 6.12
